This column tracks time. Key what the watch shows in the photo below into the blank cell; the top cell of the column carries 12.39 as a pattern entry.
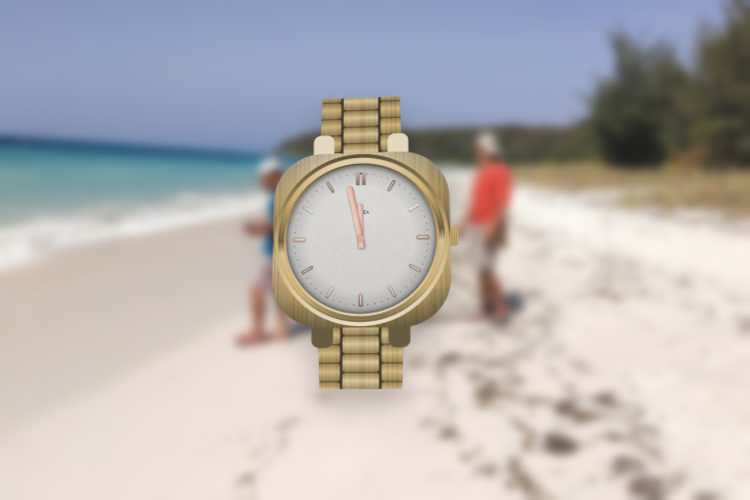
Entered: 11.58
